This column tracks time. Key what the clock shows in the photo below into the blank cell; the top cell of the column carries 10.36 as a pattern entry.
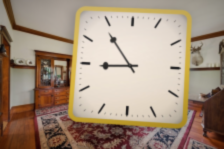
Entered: 8.54
